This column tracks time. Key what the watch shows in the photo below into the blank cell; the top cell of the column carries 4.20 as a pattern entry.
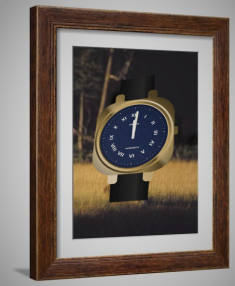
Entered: 12.01
